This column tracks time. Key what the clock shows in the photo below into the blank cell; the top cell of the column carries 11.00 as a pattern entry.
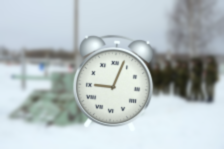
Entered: 9.03
